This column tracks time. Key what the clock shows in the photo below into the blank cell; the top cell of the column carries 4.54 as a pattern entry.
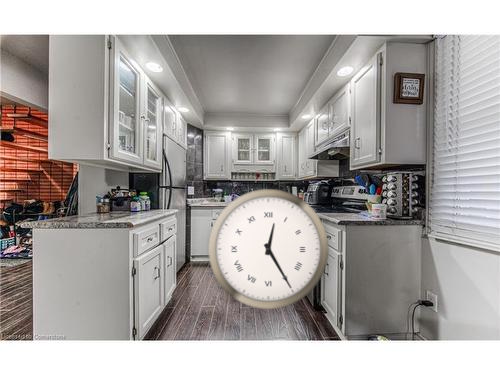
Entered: 12.25
